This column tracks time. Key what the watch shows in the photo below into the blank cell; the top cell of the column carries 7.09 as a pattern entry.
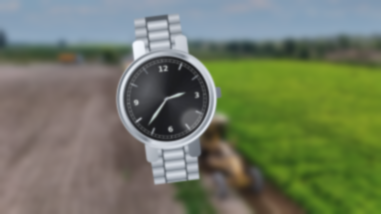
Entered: 2.37
